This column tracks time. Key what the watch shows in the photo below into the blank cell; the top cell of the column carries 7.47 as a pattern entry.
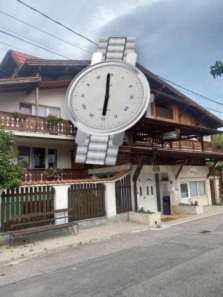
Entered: 5.59
